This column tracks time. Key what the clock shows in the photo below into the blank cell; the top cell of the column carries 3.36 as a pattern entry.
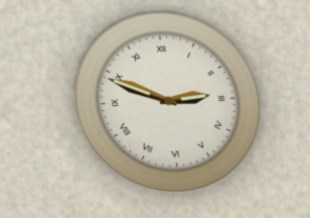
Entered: 2.49
